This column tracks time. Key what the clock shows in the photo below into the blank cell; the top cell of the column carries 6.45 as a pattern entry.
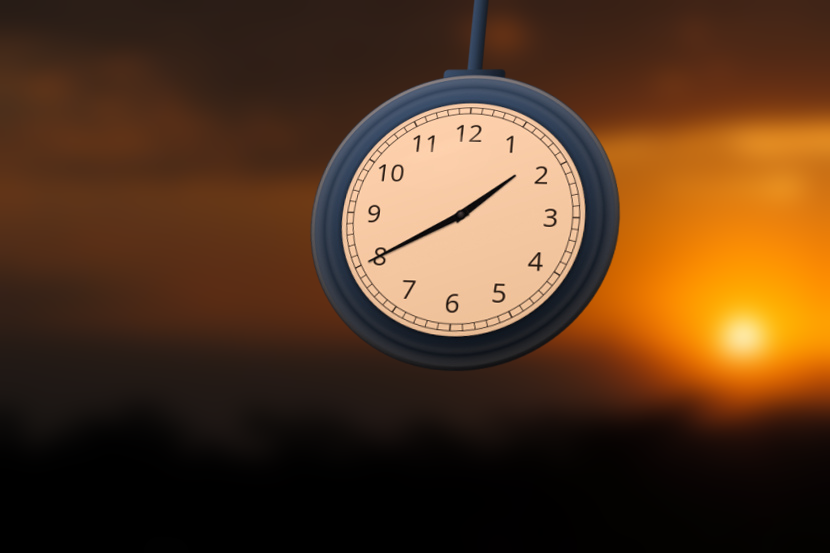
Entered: 1.40
